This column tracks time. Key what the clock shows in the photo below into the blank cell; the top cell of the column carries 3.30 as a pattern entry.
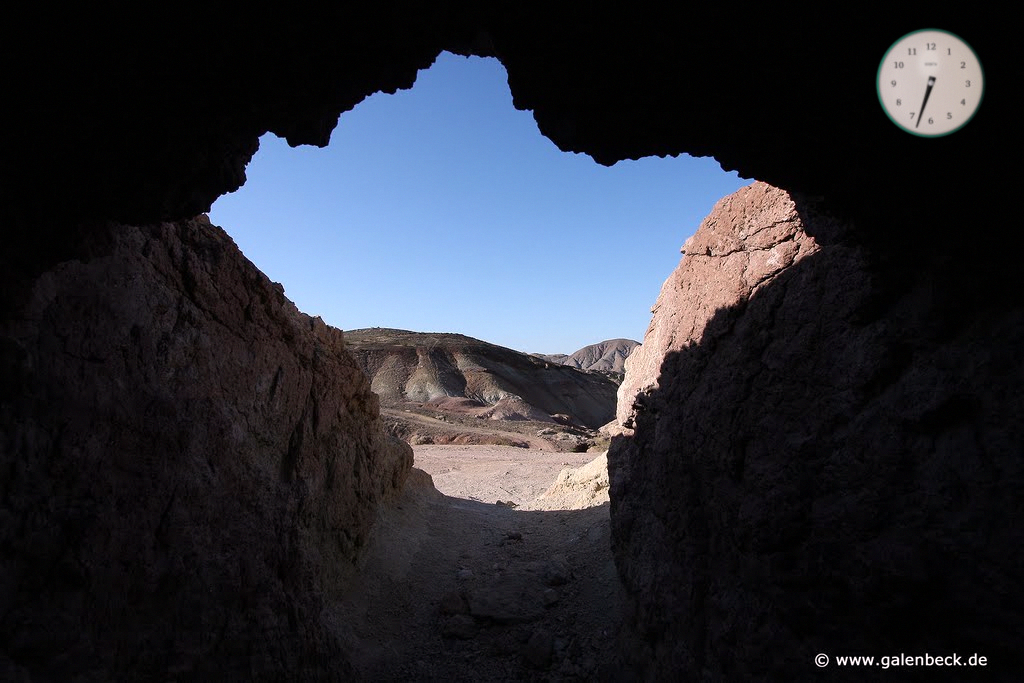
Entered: 6.33
